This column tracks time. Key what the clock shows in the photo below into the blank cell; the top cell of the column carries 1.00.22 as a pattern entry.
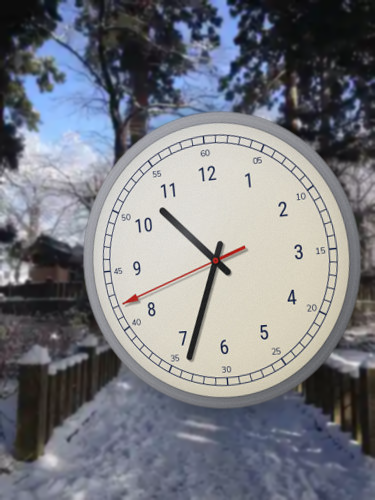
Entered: 10.33.42
